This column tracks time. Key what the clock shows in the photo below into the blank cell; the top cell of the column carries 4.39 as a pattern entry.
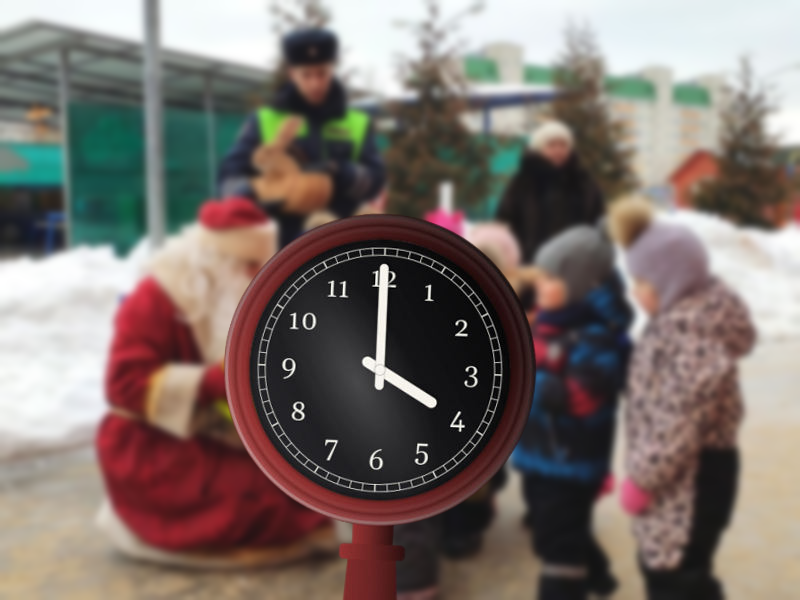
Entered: 4.00
